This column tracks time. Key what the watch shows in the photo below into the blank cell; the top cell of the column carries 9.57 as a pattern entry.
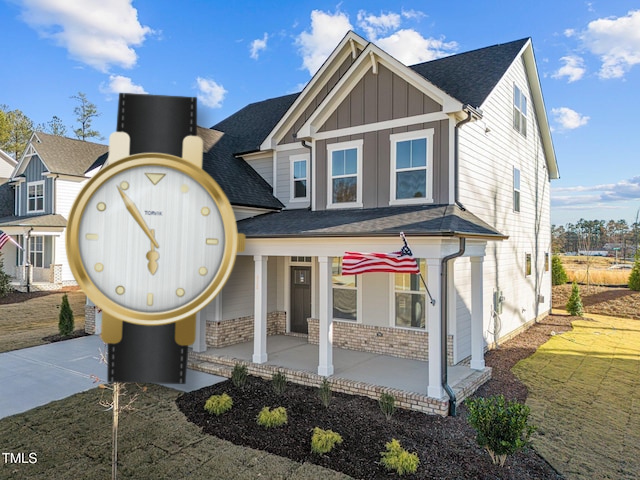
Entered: 5.54
